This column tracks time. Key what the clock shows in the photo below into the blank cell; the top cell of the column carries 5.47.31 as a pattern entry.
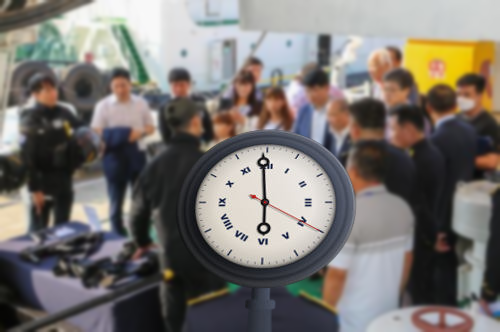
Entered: 5.59.20
